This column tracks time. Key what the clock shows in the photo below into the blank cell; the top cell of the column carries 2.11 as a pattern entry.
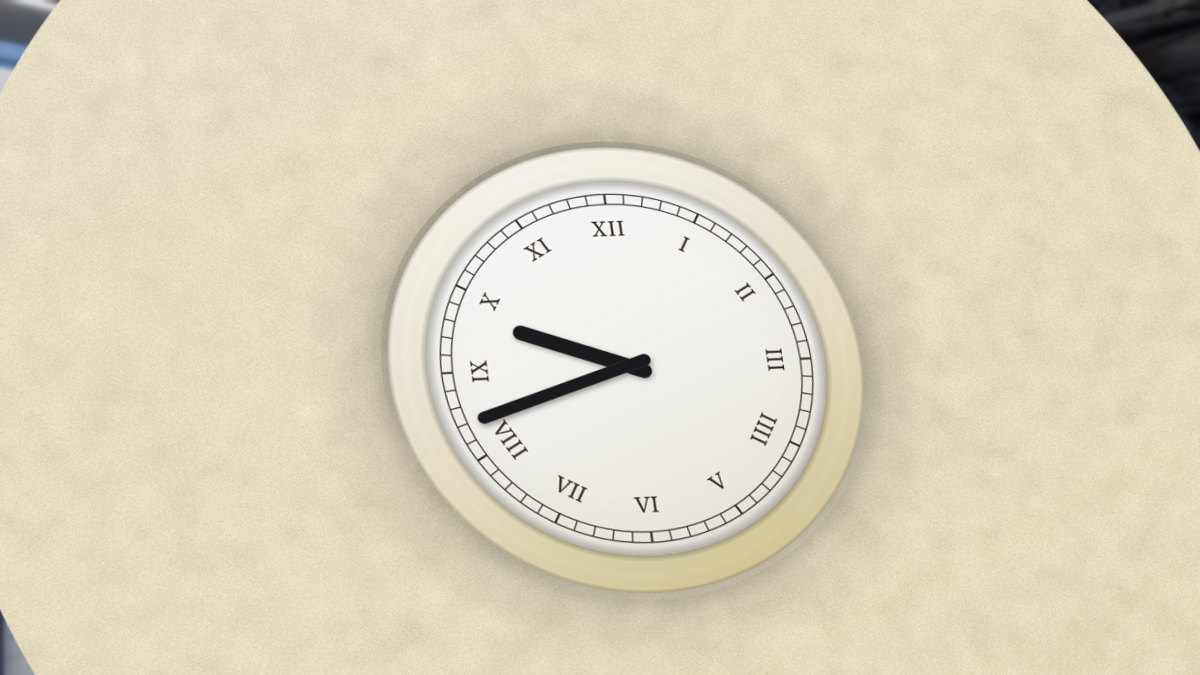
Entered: 9.42
